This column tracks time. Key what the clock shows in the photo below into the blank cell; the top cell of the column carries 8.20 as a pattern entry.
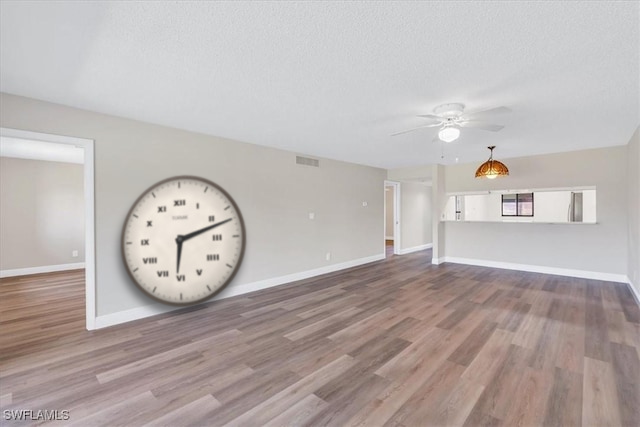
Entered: 6.12
